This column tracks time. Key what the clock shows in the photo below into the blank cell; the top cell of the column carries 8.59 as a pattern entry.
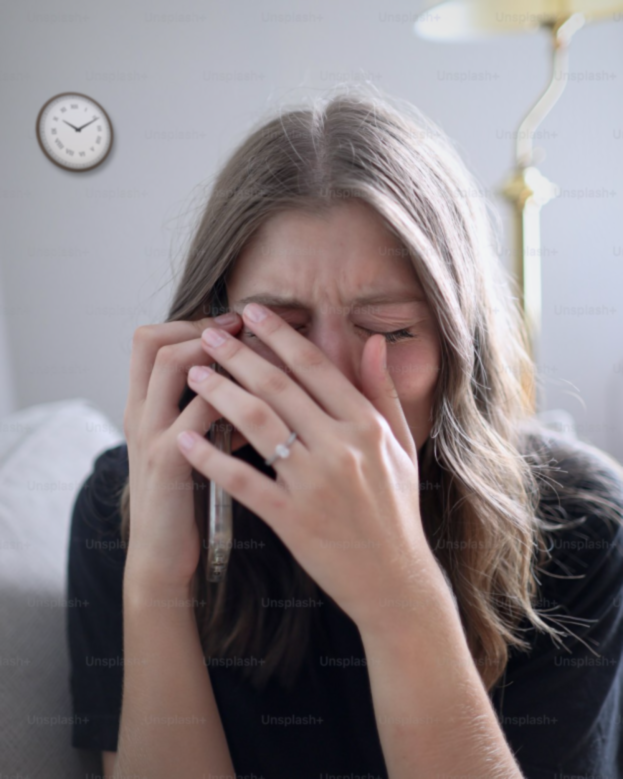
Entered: 10.11
